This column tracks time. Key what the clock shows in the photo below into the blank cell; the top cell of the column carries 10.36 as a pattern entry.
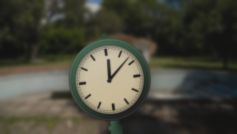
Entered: 12.08
